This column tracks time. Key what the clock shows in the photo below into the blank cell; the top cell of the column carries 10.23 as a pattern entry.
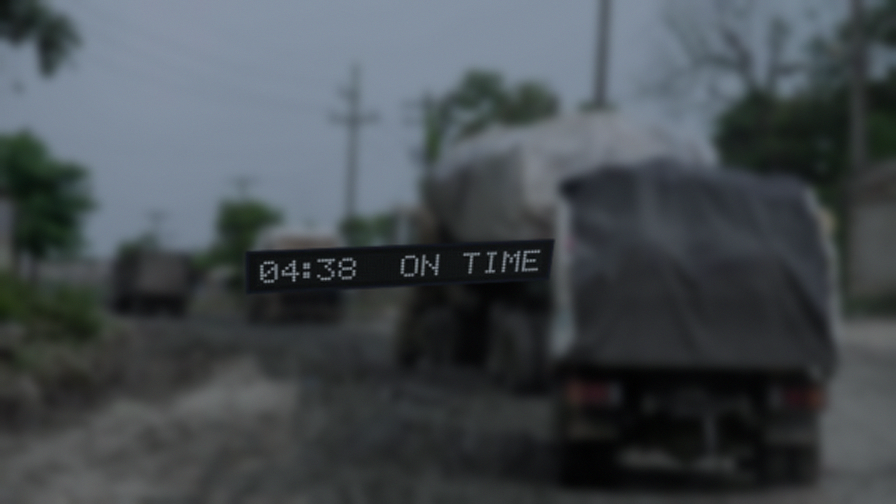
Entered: 4.38
